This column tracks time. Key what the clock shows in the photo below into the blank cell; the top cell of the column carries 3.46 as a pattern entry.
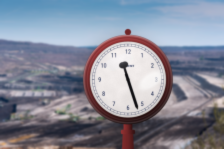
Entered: 11.27
